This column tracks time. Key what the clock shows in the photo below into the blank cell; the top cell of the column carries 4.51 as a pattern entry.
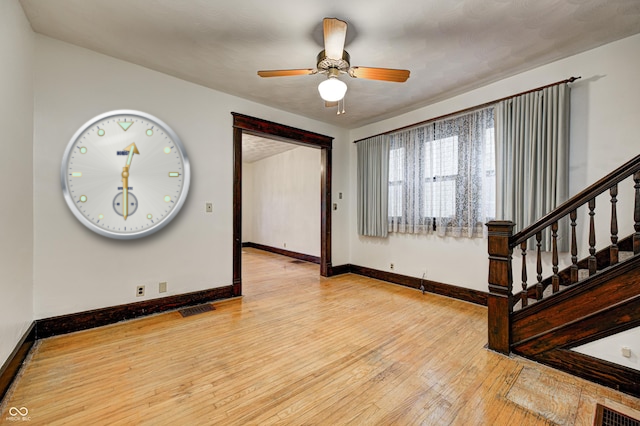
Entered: 12.30
